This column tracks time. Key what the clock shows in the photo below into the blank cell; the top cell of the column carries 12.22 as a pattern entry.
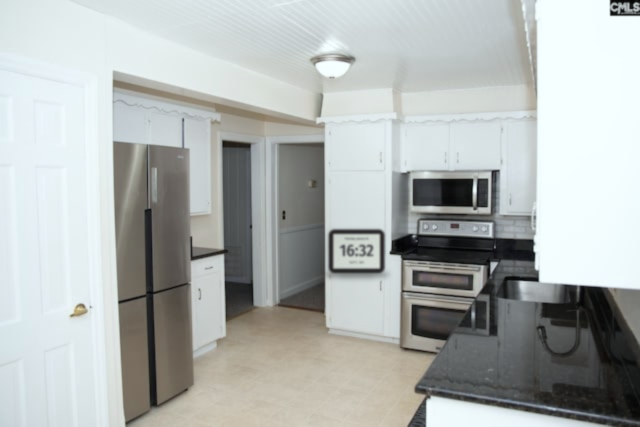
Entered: 16.32
